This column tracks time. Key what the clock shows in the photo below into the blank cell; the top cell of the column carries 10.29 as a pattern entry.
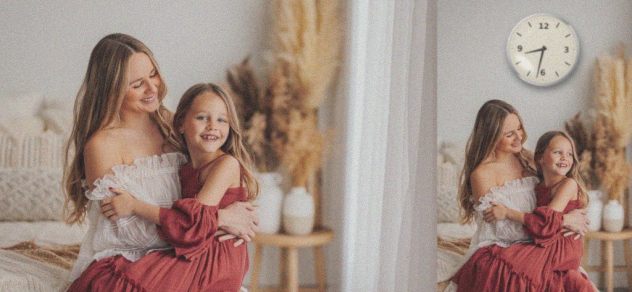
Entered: 8.32
